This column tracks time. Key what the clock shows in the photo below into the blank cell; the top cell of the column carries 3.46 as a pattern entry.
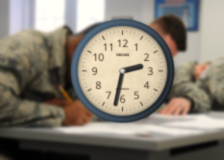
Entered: 2.32
